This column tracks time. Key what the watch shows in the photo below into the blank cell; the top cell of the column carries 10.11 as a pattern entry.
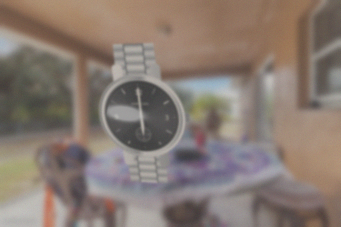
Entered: 6.00
